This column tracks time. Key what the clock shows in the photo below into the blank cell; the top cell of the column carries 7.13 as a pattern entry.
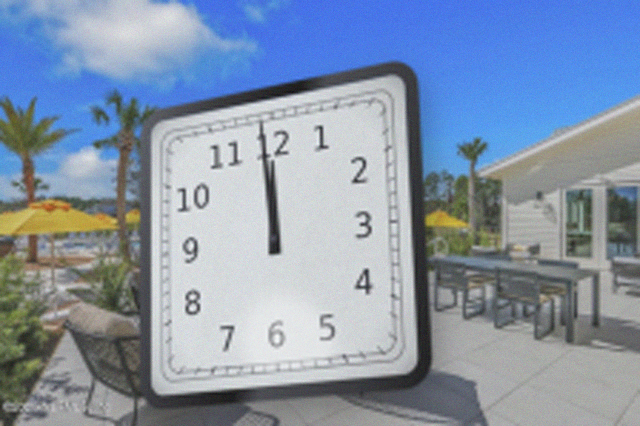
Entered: 11.59
